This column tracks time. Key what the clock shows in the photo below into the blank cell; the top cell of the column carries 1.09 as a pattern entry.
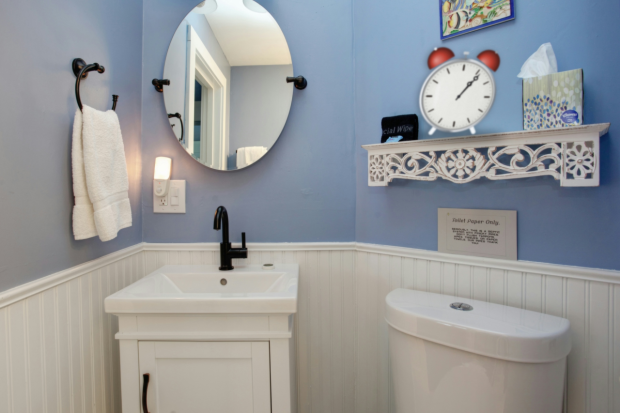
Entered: 1.06
